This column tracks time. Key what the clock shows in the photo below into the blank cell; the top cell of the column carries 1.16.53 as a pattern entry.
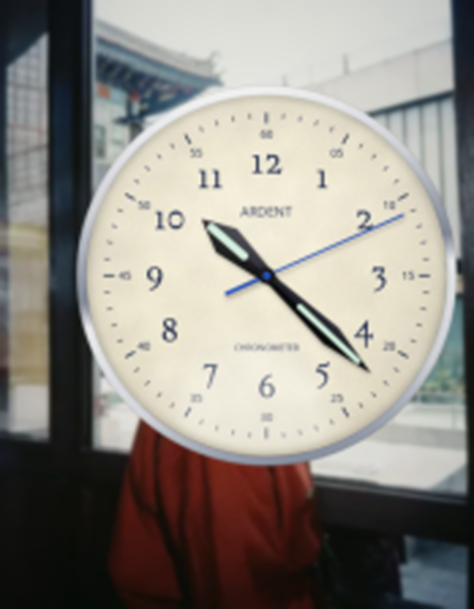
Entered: 10.22.11
